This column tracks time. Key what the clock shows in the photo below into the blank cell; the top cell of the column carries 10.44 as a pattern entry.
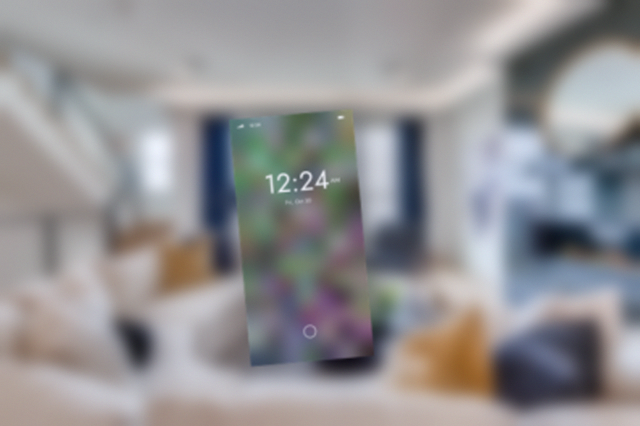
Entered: 12.24
